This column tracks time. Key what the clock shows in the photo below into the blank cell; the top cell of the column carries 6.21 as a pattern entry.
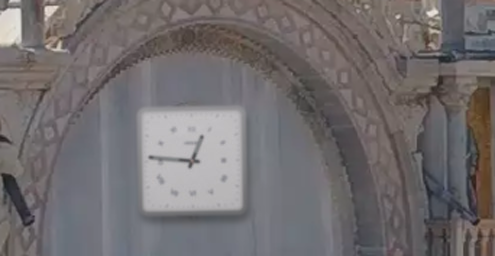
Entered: 12.46
